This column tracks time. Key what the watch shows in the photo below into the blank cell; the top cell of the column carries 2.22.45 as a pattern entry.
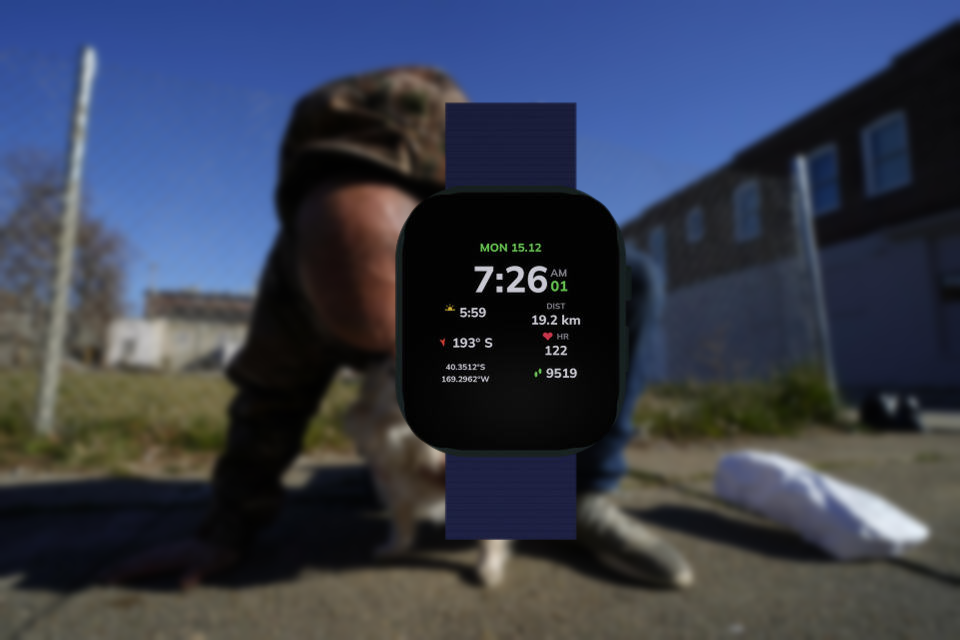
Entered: 7.26.01
